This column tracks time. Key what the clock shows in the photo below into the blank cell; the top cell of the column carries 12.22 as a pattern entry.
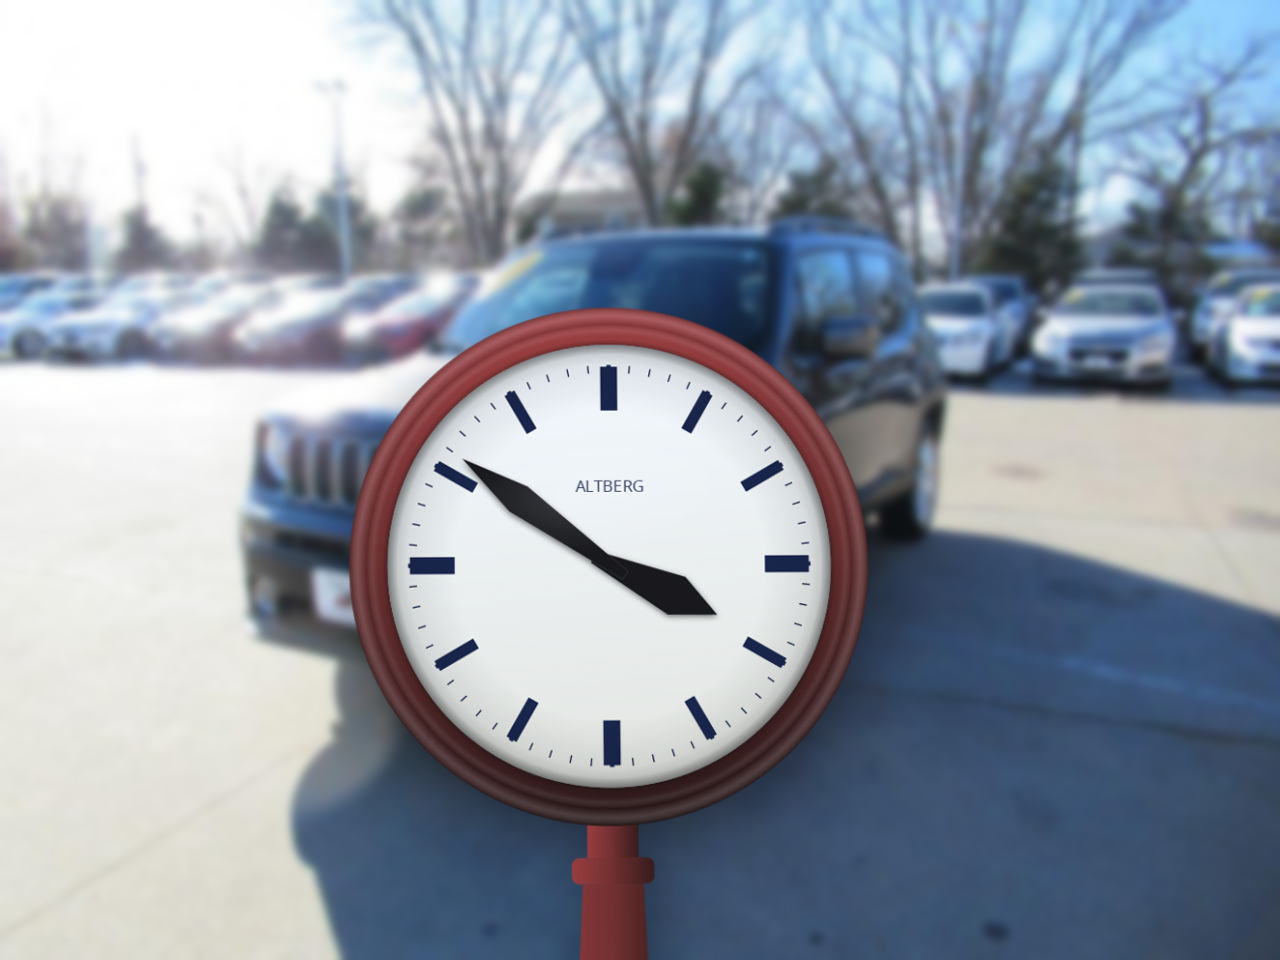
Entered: 3.51
